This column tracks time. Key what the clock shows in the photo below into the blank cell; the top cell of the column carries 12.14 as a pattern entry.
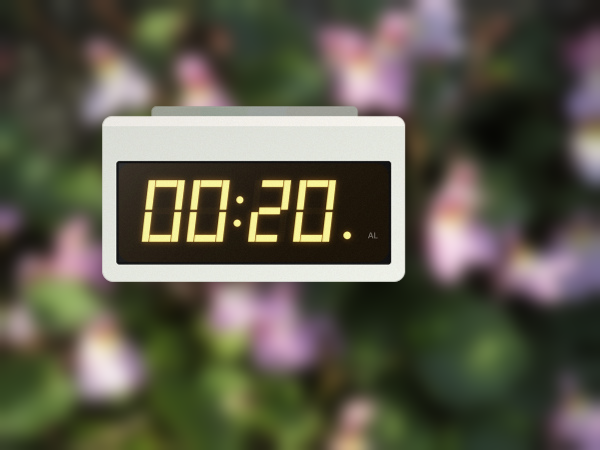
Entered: 0.20
